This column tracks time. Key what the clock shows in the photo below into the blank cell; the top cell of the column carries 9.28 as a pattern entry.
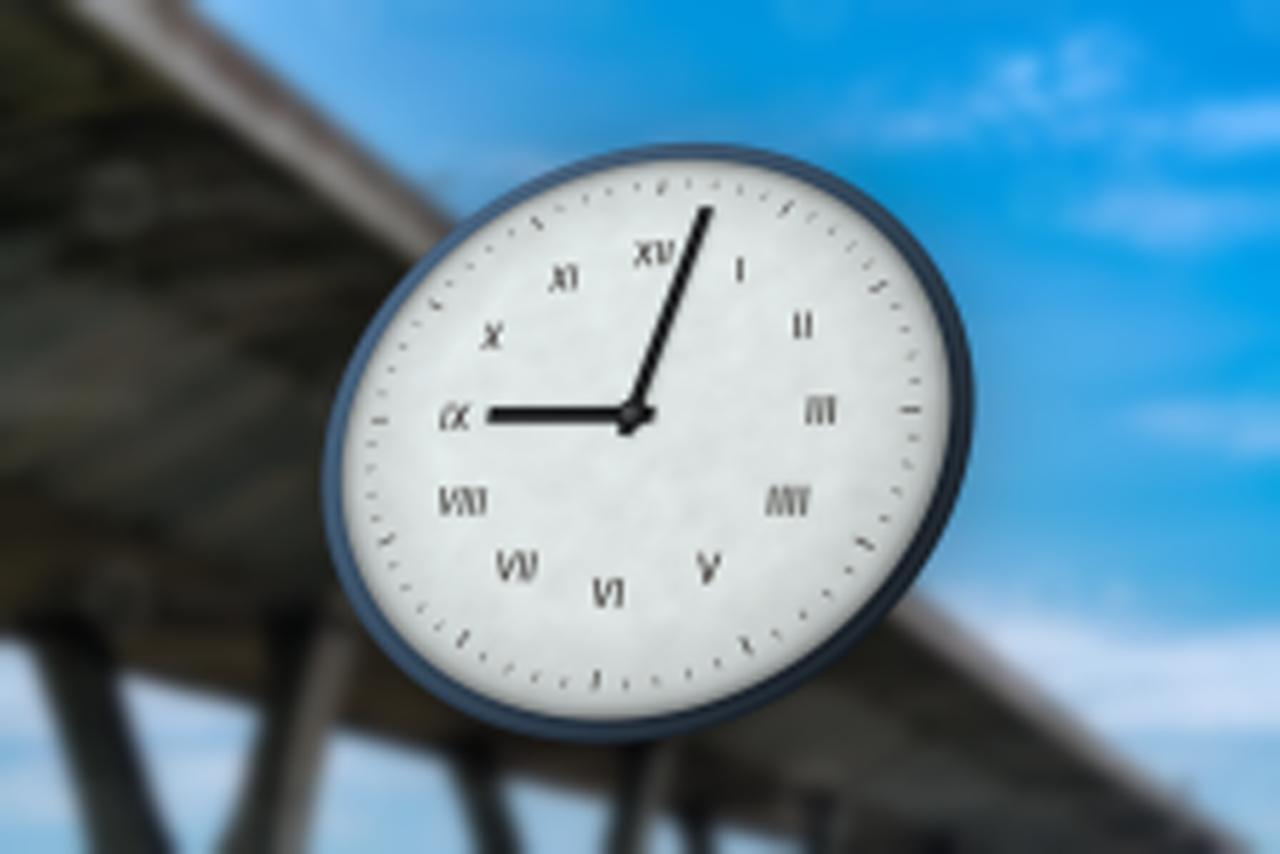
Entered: 9.02
